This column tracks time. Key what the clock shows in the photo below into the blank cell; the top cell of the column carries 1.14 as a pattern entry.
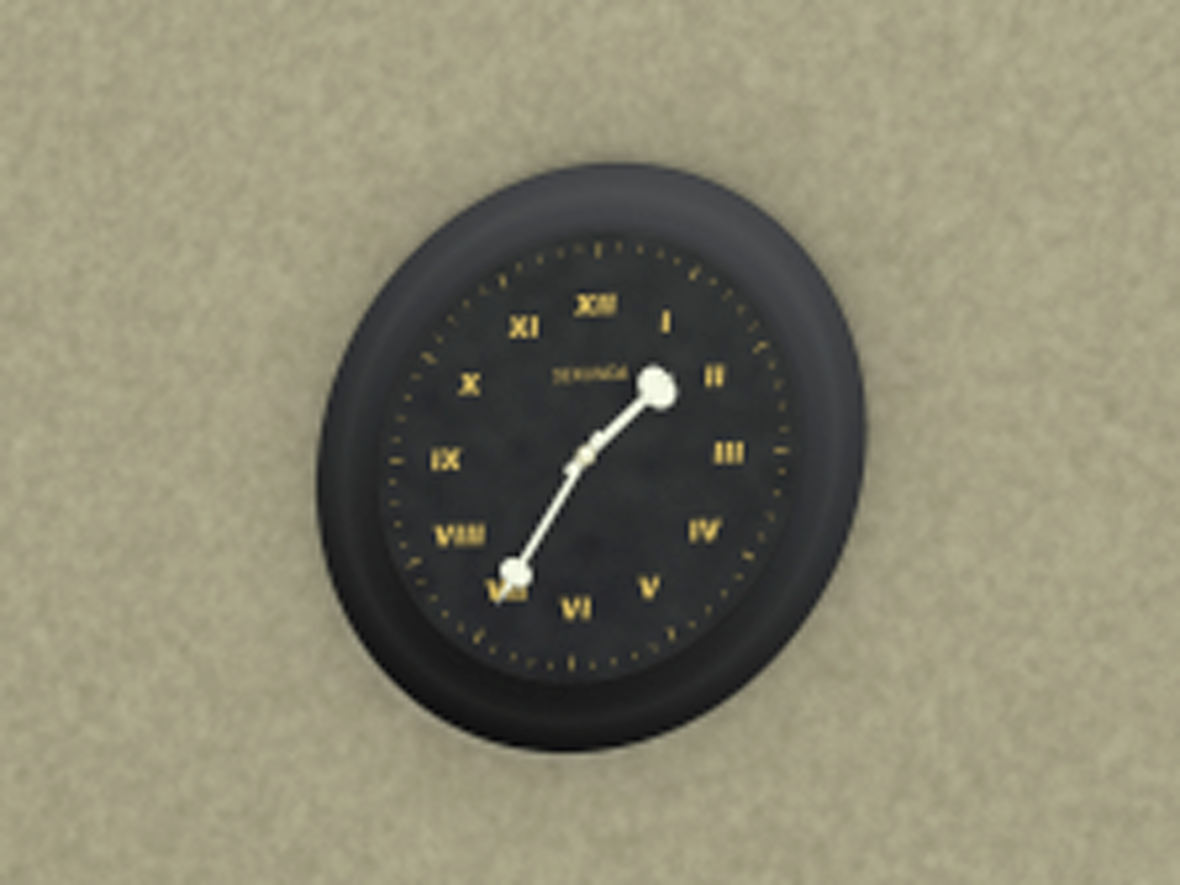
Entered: 1.35
